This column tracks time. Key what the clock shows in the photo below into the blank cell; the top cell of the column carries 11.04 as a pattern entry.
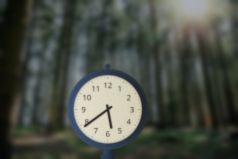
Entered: 5.39
